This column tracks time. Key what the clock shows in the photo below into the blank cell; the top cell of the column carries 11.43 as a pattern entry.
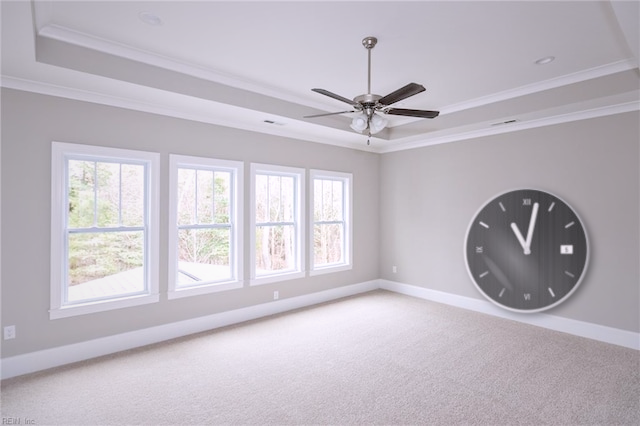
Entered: 11.02
